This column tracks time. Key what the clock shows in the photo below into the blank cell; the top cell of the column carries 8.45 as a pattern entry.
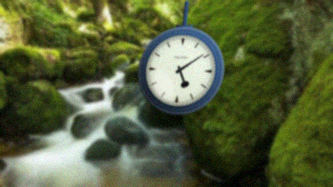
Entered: 5.09
